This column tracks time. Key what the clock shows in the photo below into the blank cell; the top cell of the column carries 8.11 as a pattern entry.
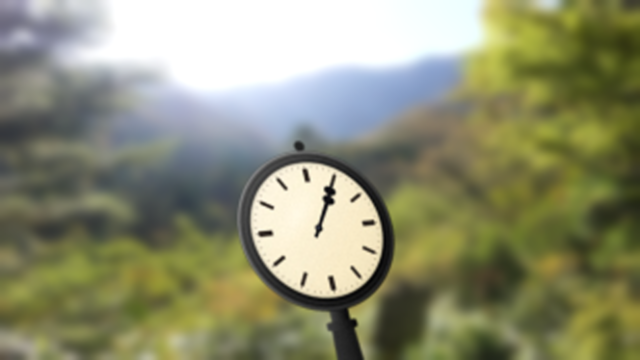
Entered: 1.05
